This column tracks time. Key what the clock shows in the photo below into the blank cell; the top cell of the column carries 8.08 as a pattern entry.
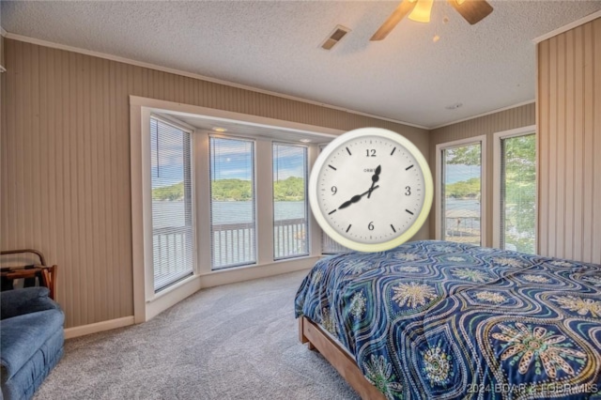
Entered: 12.40
